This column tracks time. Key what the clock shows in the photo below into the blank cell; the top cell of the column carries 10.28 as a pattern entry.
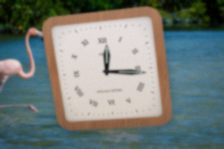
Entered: 12.16
